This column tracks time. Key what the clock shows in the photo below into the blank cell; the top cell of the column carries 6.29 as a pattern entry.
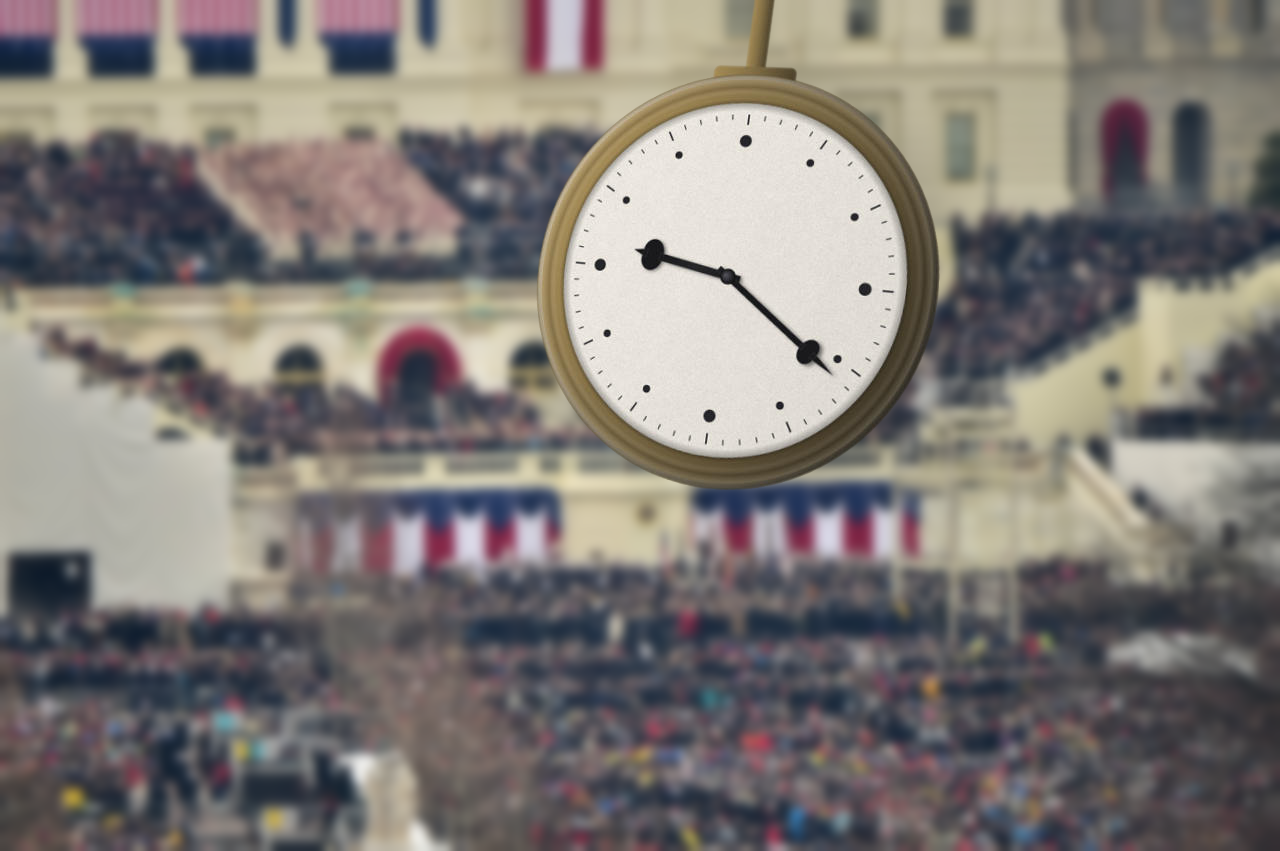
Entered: 9.21
